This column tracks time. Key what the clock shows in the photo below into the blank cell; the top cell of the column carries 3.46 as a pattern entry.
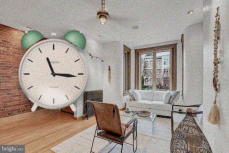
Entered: 11.16
